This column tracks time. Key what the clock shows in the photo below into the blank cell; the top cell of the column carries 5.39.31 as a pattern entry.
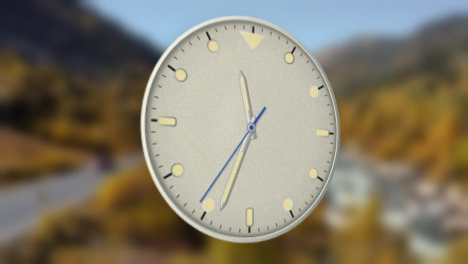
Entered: 11.33.36
